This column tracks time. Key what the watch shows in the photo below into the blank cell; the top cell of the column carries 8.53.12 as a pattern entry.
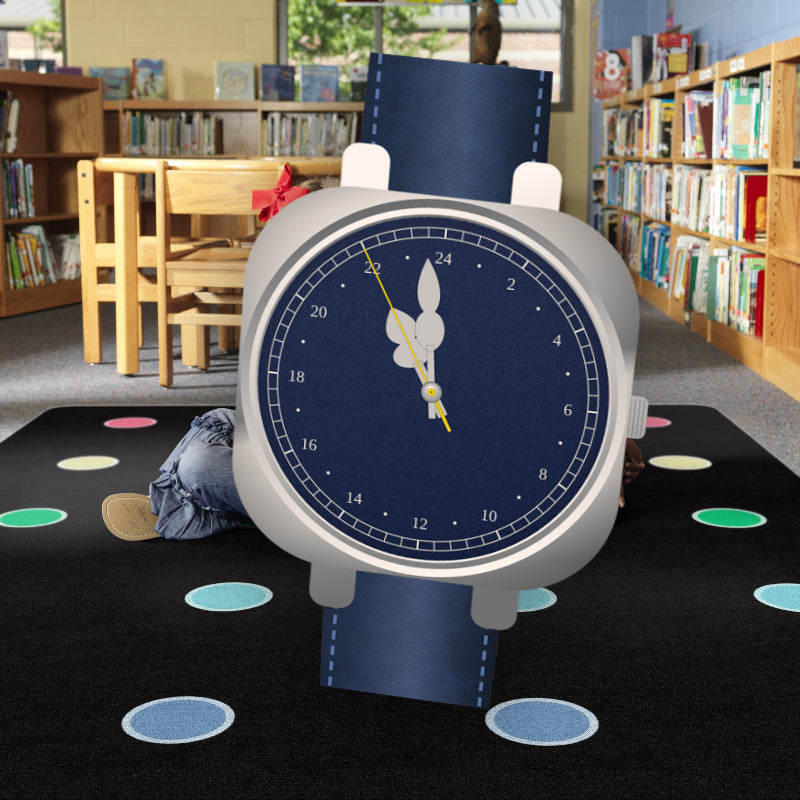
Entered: 21.58.55
